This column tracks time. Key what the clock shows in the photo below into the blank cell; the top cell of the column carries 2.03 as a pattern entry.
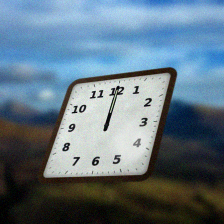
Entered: 12.00
